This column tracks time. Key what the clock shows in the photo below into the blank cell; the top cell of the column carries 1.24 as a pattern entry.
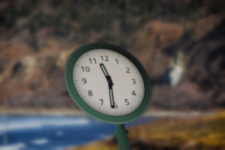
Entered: 11.31
